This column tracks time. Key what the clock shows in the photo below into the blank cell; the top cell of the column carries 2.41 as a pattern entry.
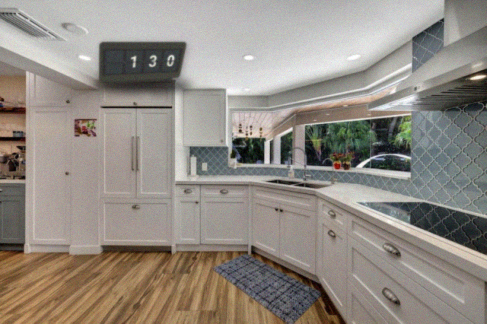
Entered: 1.30
